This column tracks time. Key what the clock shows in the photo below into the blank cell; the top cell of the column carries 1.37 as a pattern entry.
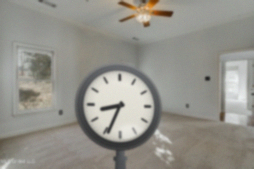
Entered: 8.34
